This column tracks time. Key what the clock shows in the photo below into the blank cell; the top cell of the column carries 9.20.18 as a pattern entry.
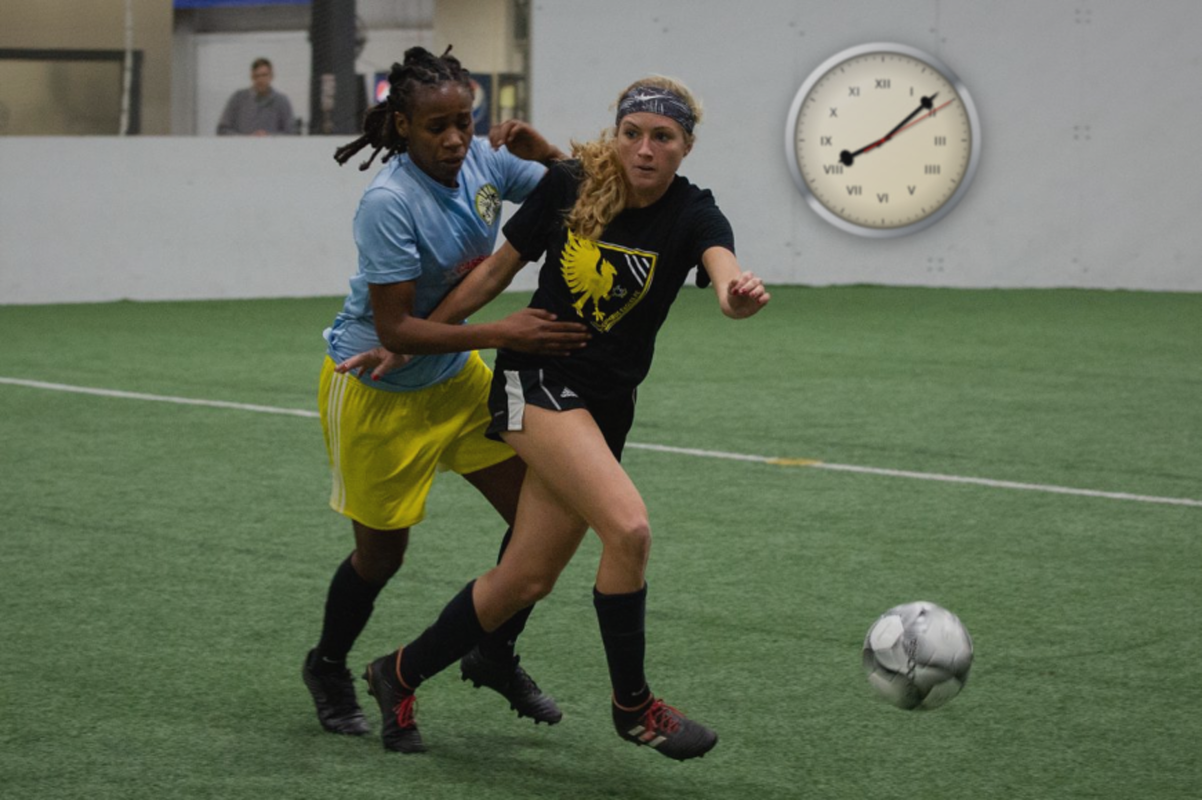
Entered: 8.08.10
